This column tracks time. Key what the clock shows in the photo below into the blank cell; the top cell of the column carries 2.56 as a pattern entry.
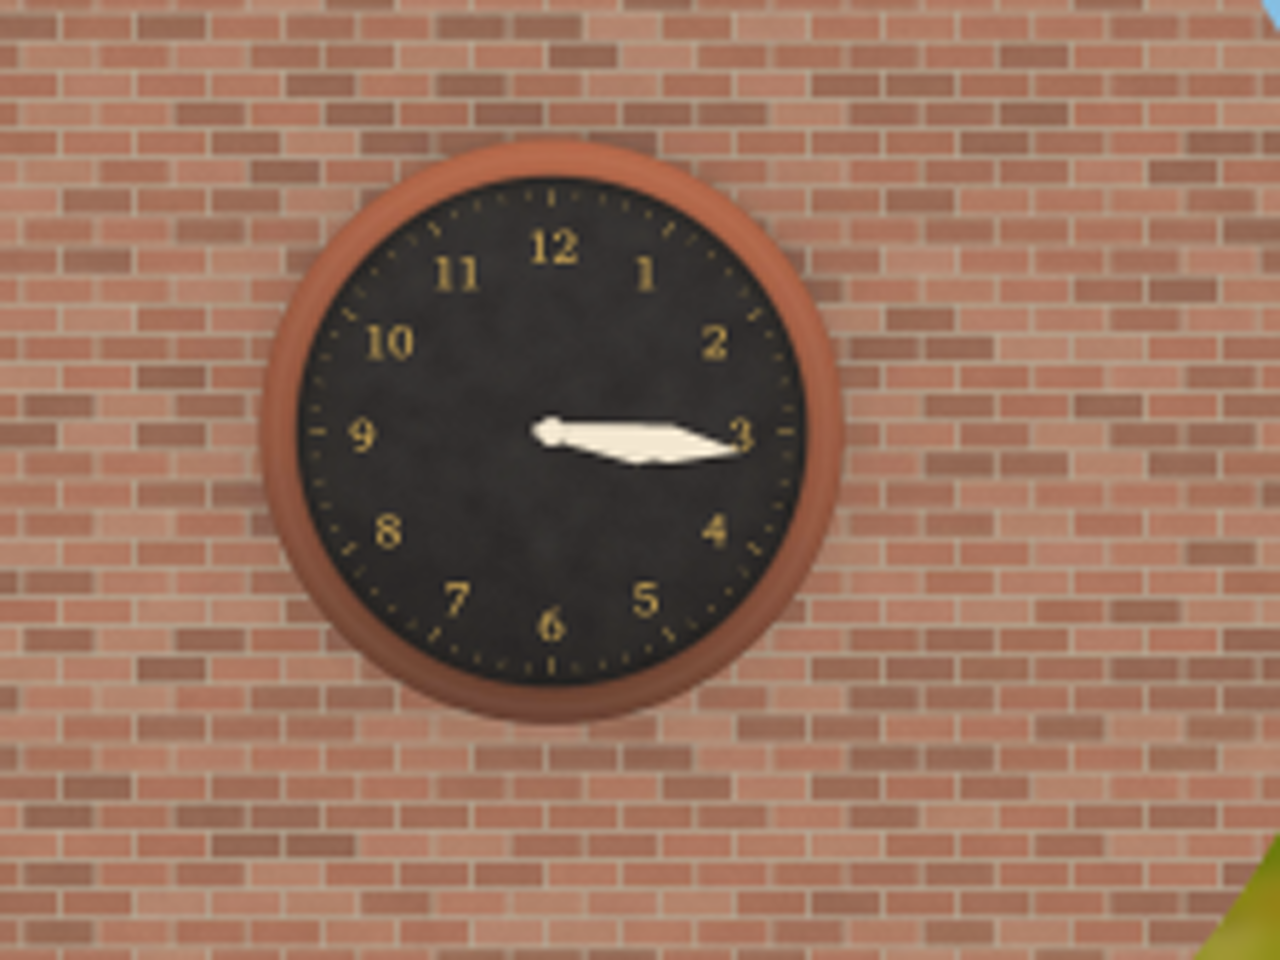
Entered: 3.16
